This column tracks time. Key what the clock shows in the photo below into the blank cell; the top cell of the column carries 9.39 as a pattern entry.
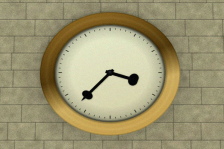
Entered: 3.37
